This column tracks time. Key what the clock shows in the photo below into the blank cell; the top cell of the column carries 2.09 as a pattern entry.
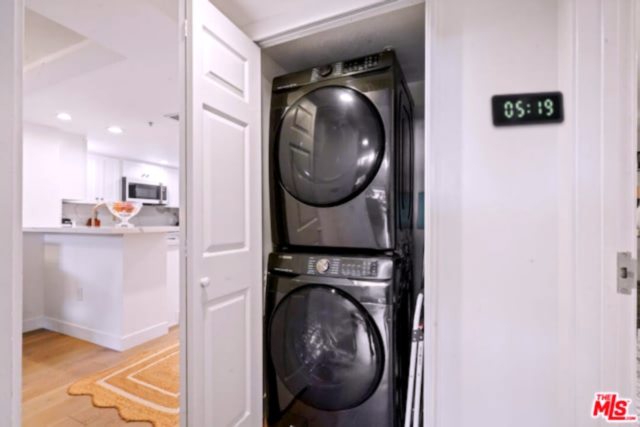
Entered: 5.19
